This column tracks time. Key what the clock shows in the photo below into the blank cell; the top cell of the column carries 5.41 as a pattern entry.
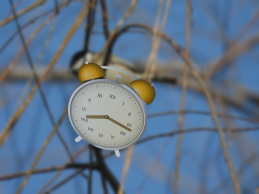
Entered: 8.17
